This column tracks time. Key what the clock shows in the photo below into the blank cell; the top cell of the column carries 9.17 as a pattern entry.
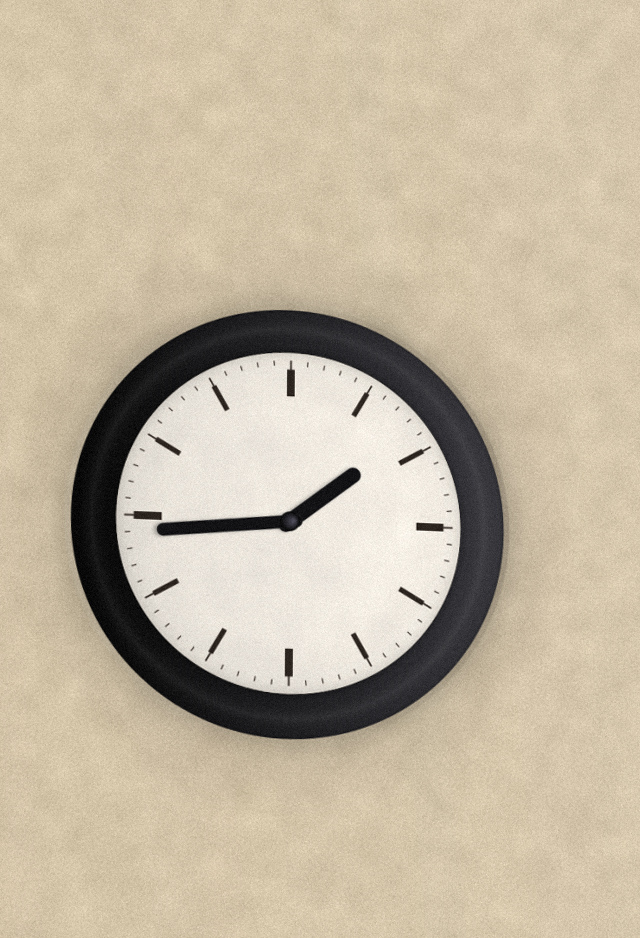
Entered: 1.44
